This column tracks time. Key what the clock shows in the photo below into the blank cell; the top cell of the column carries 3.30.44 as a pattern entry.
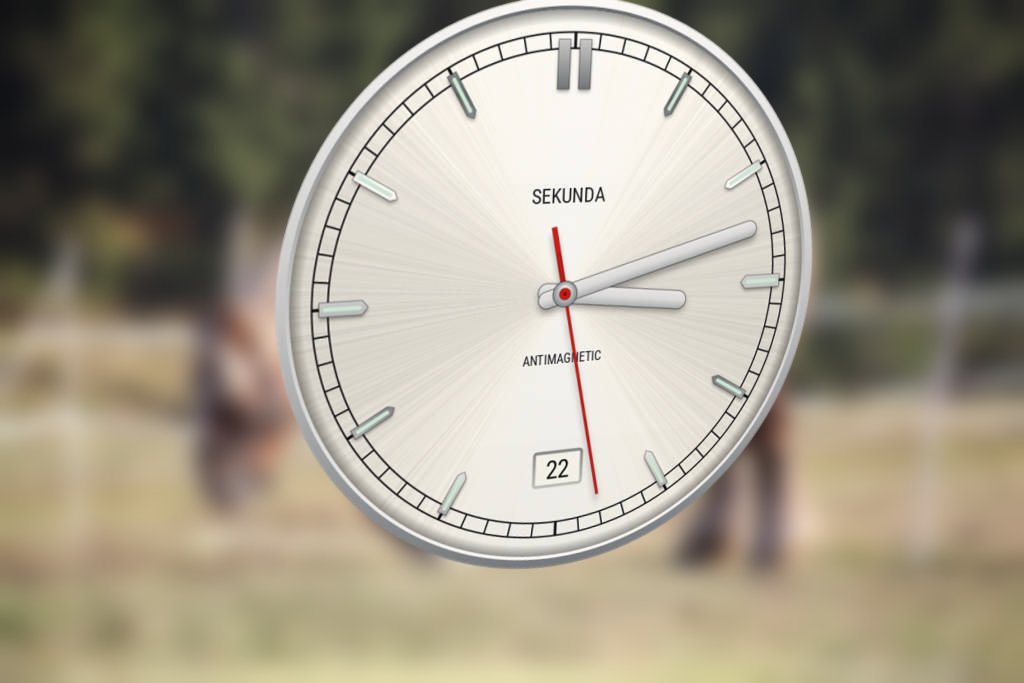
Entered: 3.12.28
